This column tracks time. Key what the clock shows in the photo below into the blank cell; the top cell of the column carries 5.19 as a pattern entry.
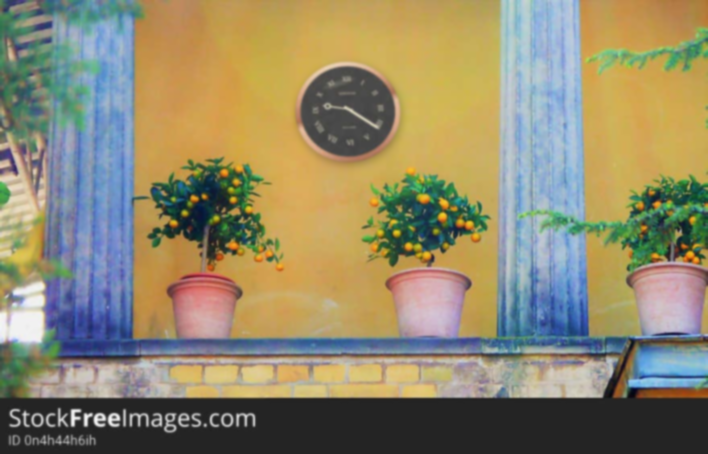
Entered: 9.21
